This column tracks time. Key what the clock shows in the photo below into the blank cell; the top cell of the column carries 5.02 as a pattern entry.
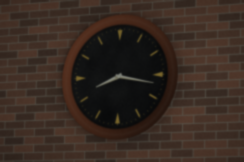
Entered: 8.17
